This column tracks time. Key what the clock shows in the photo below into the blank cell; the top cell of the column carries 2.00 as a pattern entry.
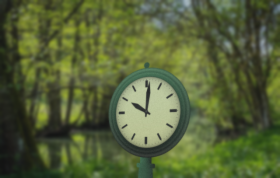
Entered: 10.01
